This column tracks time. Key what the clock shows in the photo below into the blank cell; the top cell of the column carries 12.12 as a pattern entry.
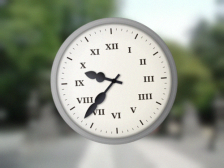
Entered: 9.37
